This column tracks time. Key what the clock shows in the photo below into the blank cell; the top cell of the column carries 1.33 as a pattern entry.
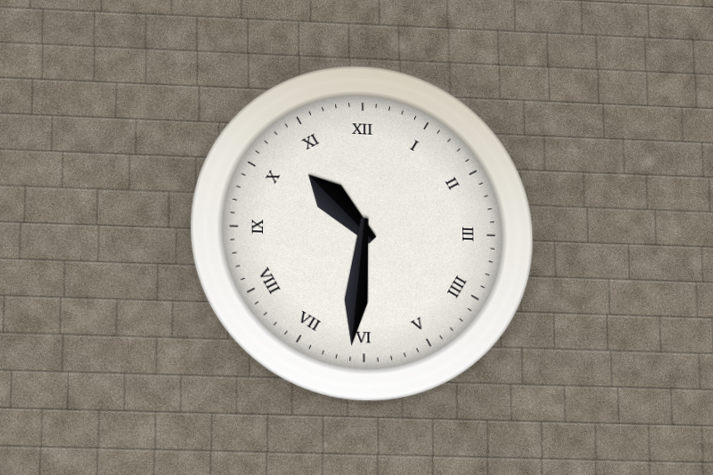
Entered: 10.31
